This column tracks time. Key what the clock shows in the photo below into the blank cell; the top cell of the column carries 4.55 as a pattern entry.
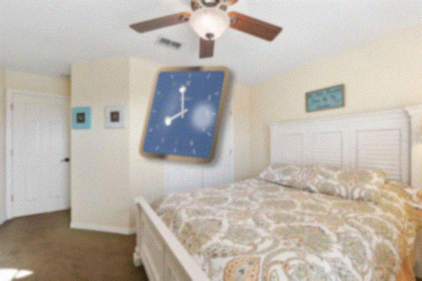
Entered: 7.58
